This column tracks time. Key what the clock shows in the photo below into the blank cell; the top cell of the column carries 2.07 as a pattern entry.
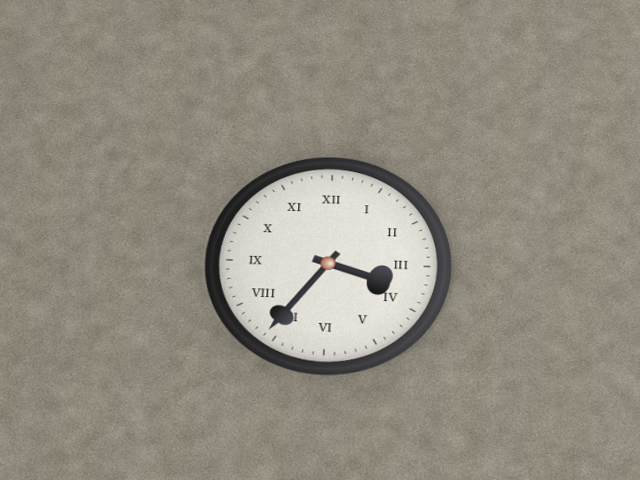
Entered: 3.36
